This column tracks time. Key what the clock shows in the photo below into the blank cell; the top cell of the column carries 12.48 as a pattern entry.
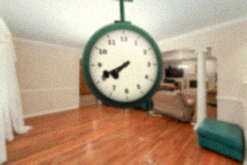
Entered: 7.41
